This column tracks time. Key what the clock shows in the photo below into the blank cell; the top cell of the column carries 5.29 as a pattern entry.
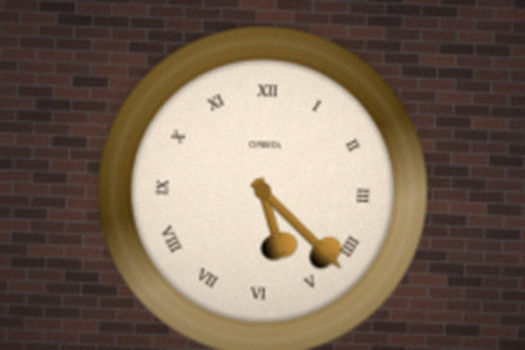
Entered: 5.22
